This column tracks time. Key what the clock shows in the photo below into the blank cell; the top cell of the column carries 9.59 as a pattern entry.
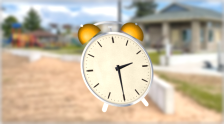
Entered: 2.30
